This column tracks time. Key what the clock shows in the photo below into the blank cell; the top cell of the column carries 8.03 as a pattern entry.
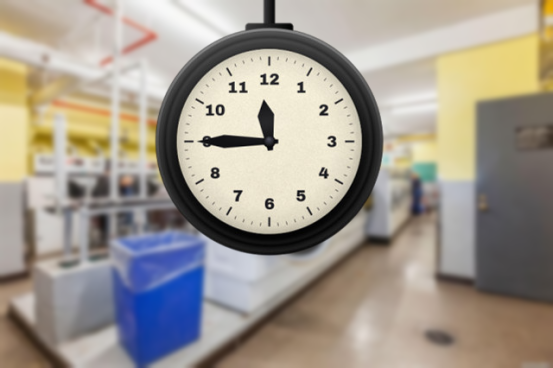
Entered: 11.45
